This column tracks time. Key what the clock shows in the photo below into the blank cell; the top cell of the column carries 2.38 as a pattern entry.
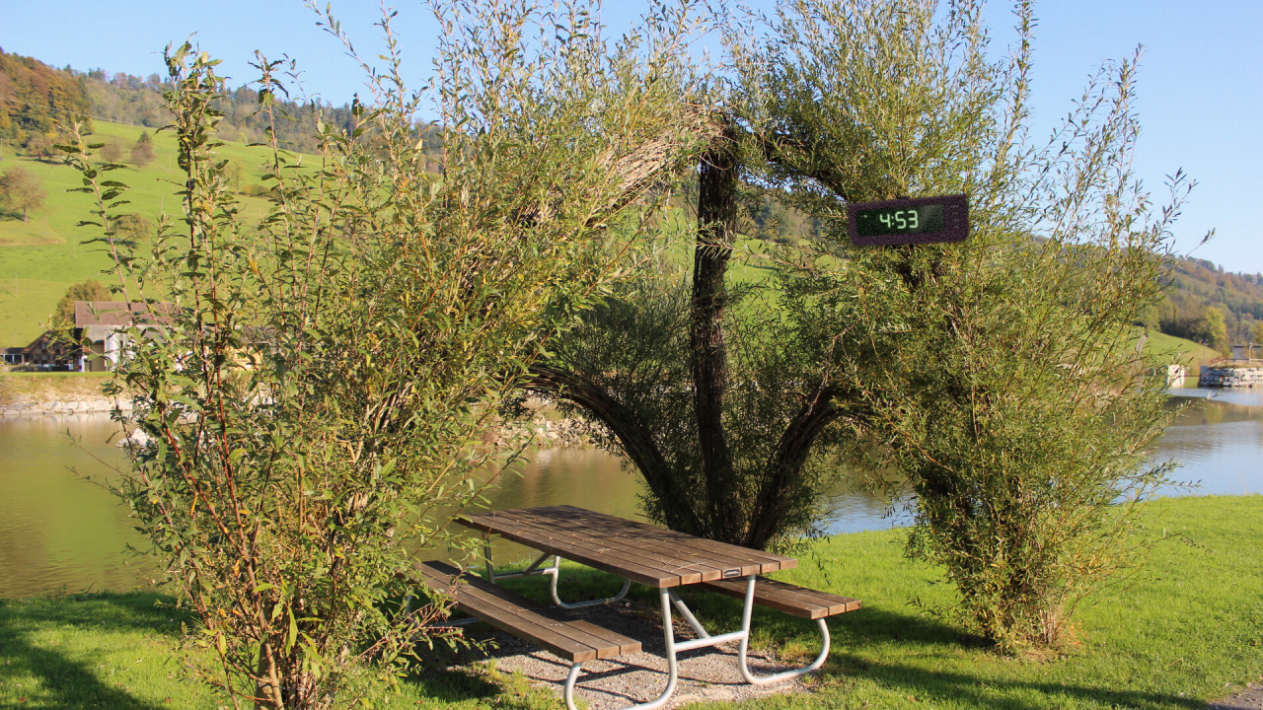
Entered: 4.53
